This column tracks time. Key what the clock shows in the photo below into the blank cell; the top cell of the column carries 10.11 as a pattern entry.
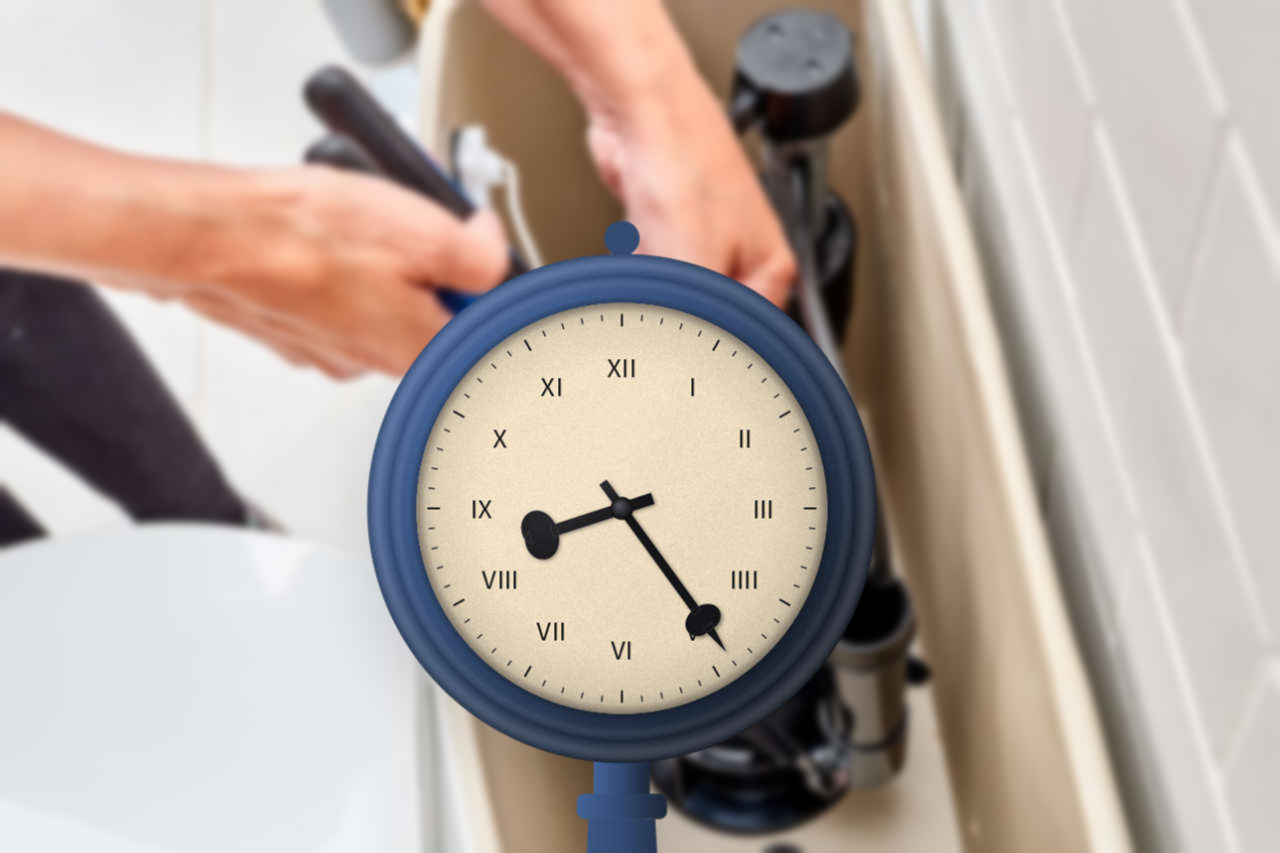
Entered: 8.24
